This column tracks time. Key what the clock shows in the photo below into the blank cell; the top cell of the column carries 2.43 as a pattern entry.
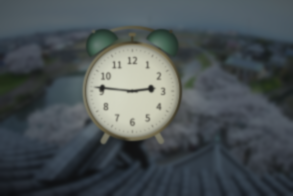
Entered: 2.46
